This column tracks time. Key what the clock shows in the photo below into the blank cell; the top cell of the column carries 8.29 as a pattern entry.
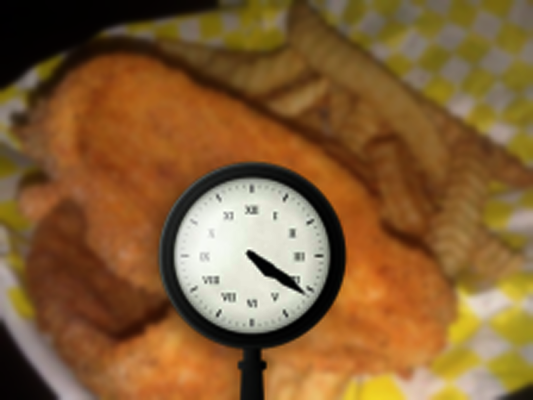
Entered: 4.21
